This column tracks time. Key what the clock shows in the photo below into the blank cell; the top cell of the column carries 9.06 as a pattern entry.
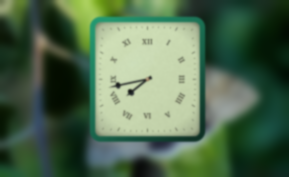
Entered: 7.43
